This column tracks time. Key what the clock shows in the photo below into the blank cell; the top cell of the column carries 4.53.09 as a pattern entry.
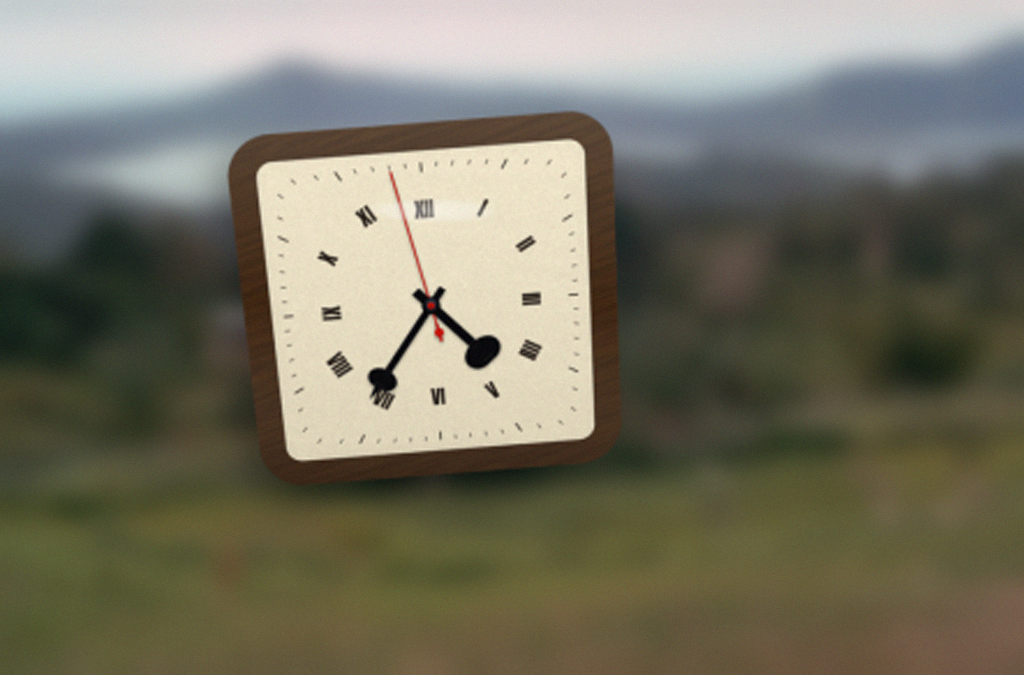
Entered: 4.35.58
